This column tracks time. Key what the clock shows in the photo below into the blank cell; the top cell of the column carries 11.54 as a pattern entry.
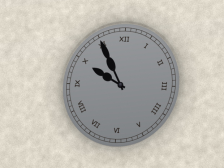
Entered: 9.55
